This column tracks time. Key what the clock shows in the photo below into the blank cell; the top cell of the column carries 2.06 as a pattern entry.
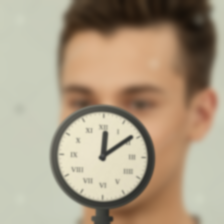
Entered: 12.09
